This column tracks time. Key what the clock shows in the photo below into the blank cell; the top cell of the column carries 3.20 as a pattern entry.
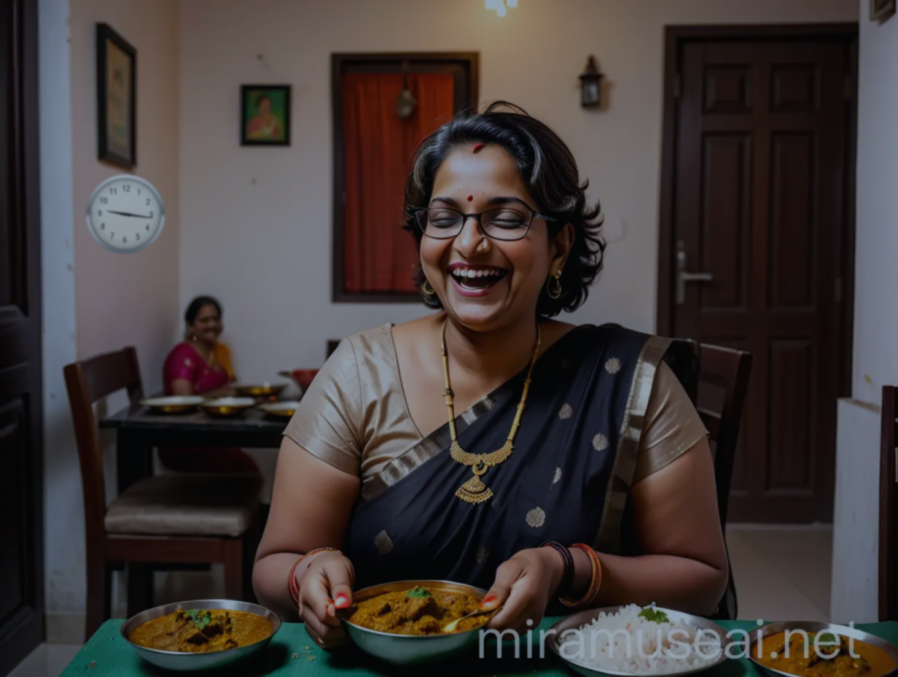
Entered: 9.16
